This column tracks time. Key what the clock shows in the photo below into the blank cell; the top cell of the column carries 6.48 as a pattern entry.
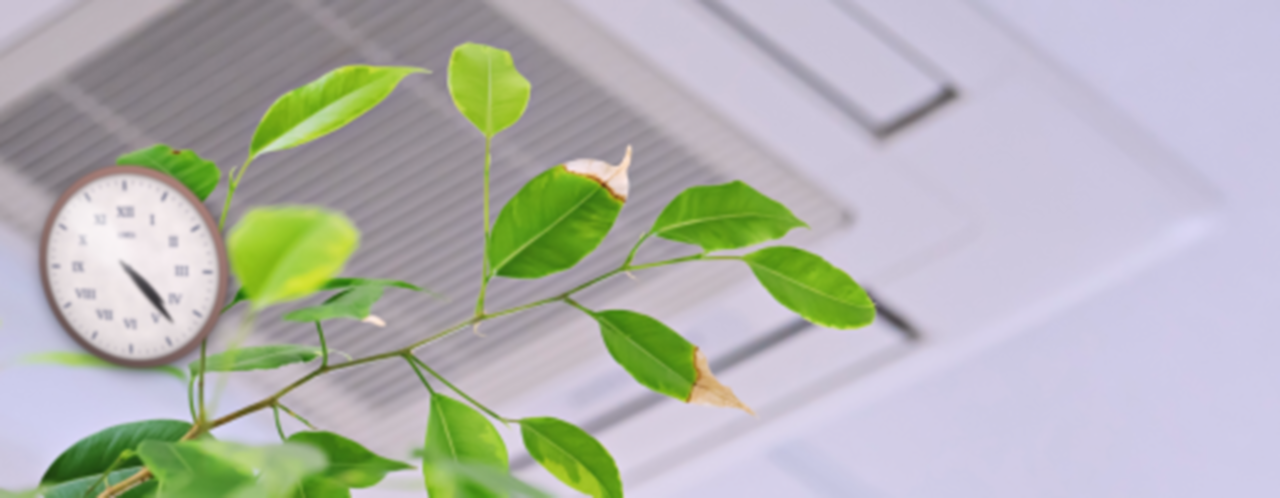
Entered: 4.23
